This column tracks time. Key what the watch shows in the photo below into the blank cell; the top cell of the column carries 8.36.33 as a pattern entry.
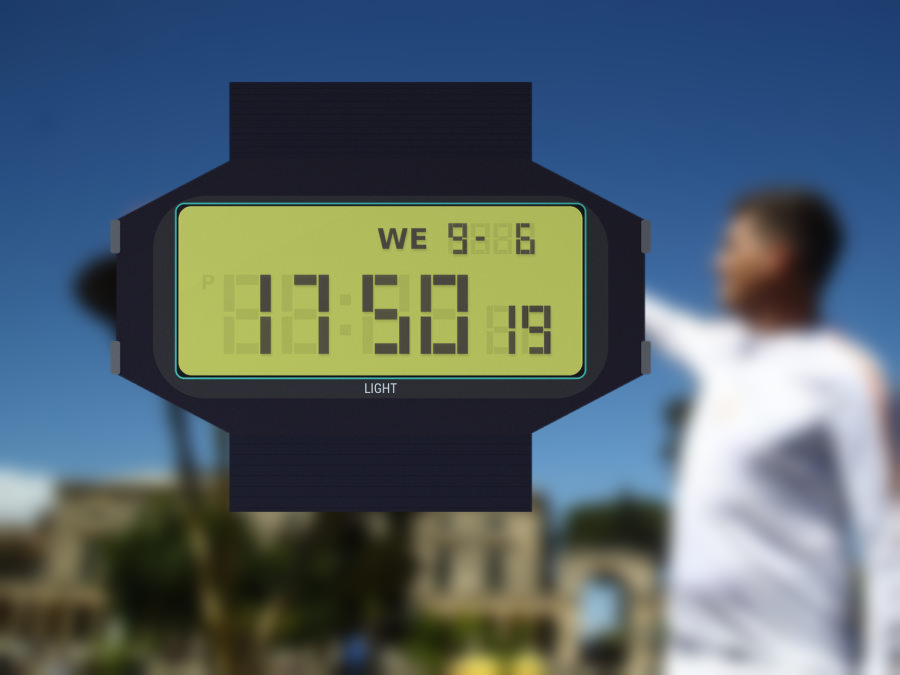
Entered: 17.50.19
